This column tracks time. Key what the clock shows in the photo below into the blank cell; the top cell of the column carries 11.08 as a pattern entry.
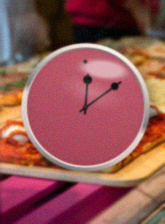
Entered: 12.09
